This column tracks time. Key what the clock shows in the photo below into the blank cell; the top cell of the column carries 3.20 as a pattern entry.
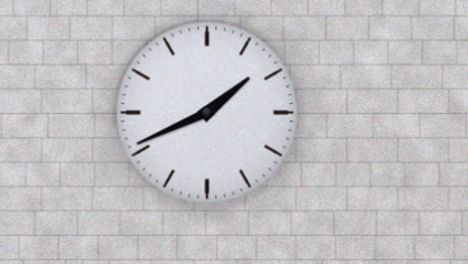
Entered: 1.41
